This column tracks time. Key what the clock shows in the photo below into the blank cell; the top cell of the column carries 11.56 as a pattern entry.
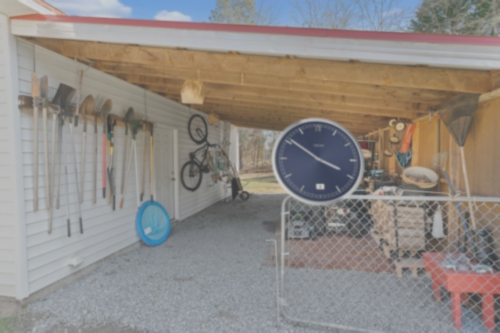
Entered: 3.51
